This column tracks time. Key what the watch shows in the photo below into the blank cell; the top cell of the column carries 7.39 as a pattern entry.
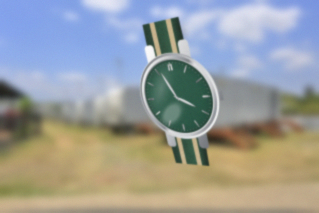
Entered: 3.56
